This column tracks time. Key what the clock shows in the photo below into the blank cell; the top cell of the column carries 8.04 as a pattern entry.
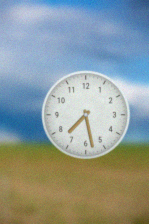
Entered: 7.28
